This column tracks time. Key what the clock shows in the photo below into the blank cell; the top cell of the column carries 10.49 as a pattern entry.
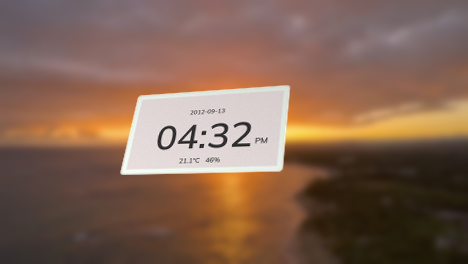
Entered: 4.32
